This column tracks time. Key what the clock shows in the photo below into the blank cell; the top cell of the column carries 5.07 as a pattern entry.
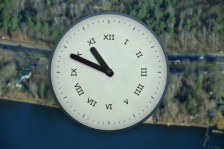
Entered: 10.49
